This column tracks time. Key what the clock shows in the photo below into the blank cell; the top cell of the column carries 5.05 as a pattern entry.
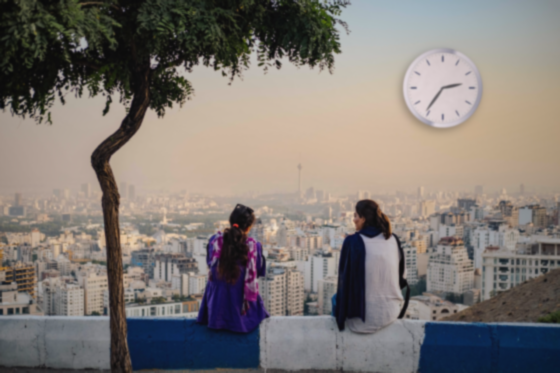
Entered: 2.36
